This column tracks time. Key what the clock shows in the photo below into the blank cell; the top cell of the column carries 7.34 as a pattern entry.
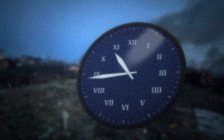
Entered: 10.44
